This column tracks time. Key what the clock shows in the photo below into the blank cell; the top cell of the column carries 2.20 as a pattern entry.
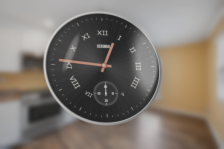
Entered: 12.46
